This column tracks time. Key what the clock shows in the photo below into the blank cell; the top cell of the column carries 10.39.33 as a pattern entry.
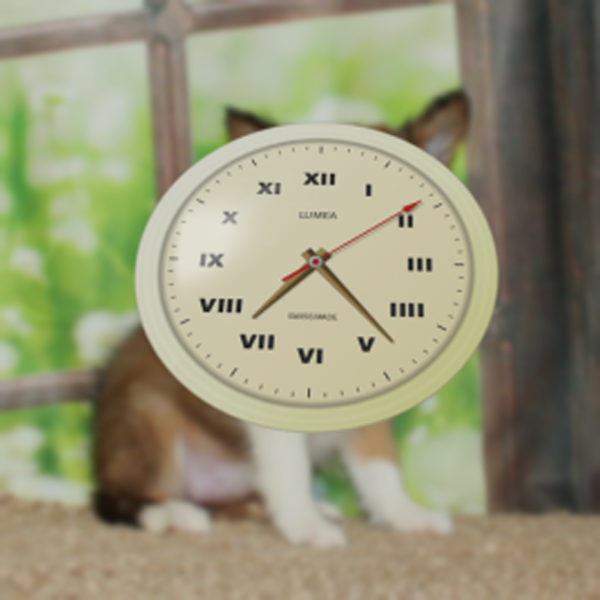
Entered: 7.23.09
